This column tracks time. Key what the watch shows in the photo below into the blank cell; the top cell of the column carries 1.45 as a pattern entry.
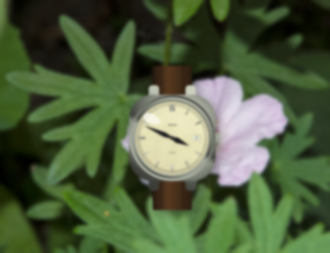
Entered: 3.49
